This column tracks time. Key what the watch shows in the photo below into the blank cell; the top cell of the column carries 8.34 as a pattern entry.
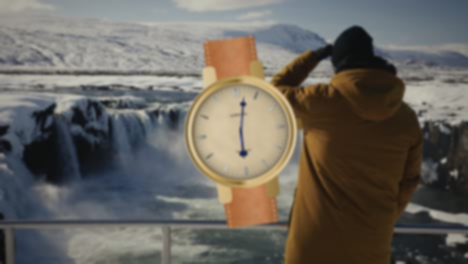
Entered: 6.02
